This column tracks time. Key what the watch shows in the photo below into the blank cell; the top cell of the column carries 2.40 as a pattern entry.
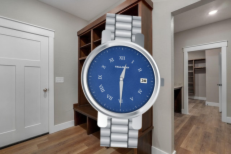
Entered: 12.30
